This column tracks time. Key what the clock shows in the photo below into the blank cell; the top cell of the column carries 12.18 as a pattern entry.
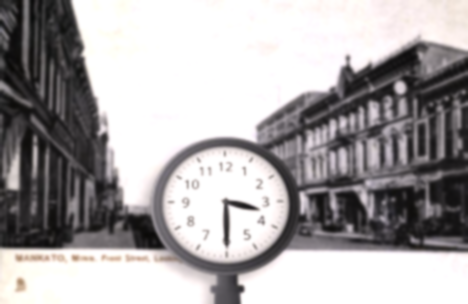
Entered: 3.30
